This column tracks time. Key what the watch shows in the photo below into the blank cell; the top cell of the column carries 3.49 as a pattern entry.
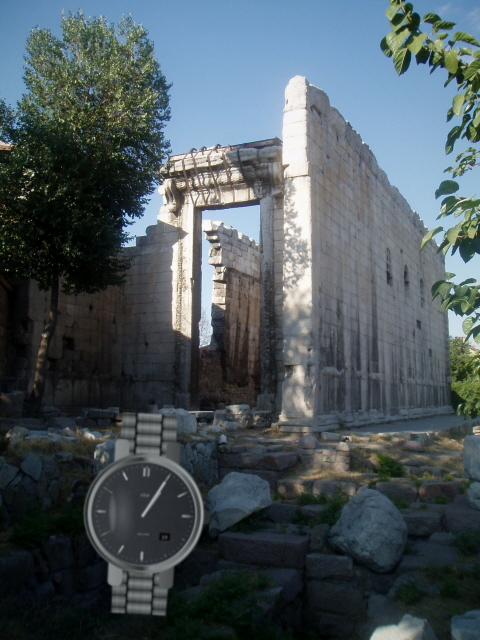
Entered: 1.05
